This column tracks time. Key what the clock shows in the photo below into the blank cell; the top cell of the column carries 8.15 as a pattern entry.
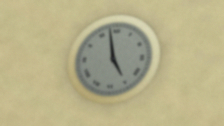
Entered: 4.58
